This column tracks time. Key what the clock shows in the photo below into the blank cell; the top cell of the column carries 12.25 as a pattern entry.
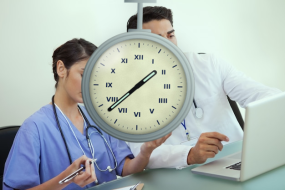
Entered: 1.38
